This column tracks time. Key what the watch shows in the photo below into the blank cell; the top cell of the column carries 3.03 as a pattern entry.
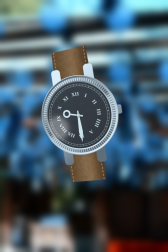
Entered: 9.30
